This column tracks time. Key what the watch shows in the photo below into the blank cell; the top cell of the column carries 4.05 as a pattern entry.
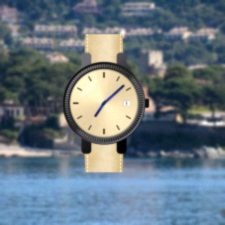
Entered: 7.08
